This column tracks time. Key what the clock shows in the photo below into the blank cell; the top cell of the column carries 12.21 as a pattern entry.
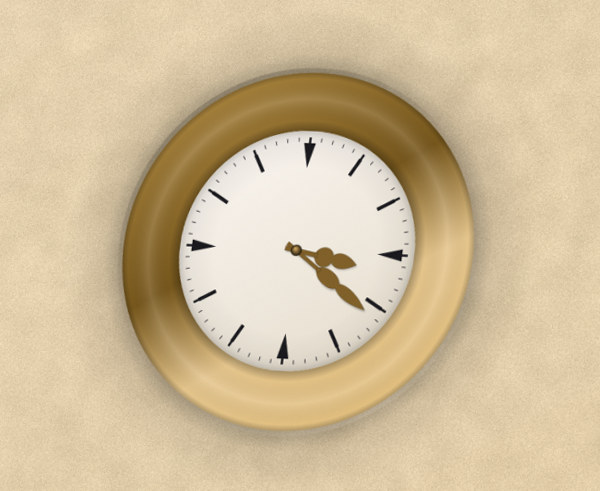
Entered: 3.21
